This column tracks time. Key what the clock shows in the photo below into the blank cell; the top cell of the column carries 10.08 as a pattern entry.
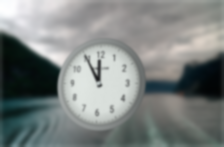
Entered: 11.55
